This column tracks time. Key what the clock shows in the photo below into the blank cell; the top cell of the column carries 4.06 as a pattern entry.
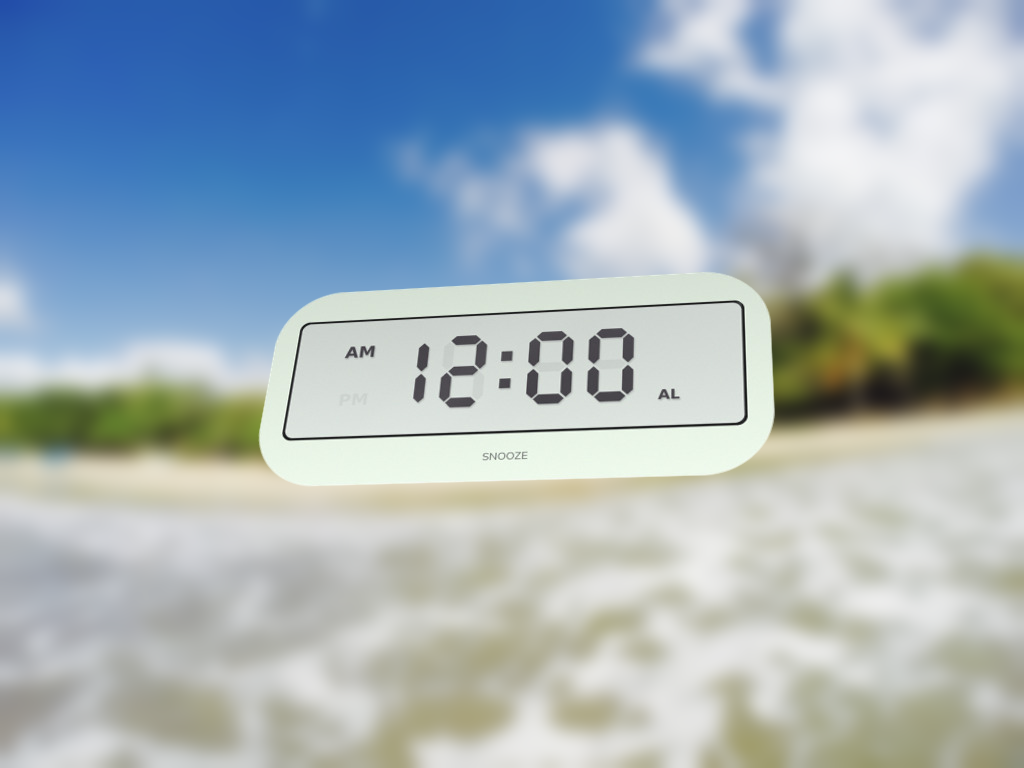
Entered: 12.00
